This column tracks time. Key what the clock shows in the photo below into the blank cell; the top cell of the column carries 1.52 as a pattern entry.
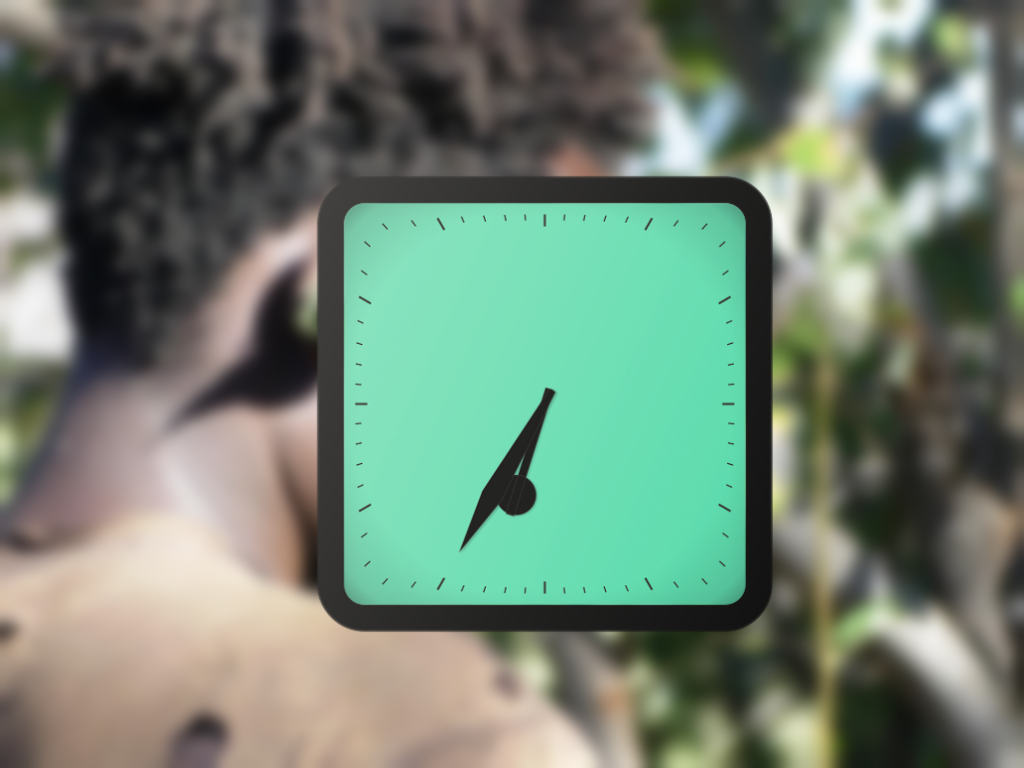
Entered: 6.35
